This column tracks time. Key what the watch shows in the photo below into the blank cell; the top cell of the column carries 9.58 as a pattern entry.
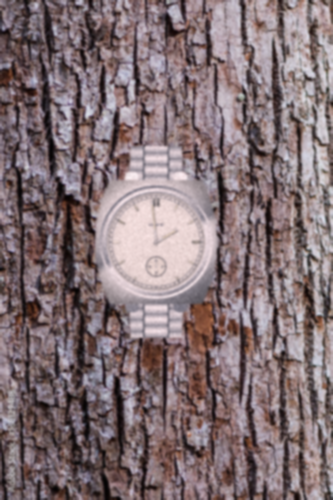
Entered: 1.59
